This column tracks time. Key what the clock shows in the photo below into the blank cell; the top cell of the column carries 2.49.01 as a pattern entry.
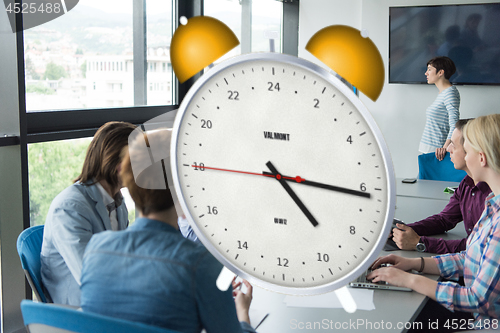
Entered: 9.15.45
